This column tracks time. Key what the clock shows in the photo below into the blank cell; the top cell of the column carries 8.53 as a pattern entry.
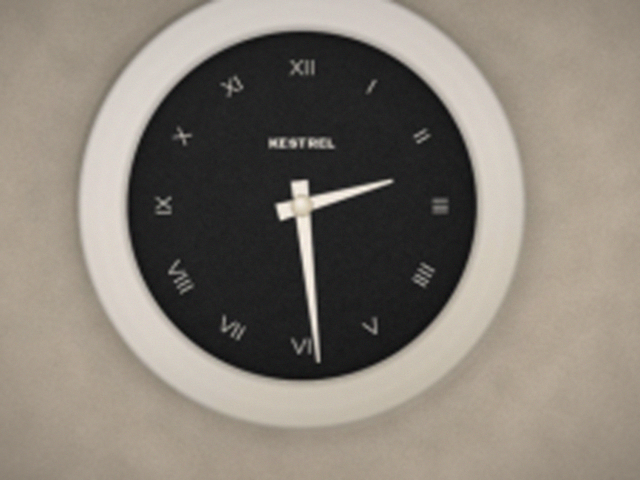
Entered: 2.29
